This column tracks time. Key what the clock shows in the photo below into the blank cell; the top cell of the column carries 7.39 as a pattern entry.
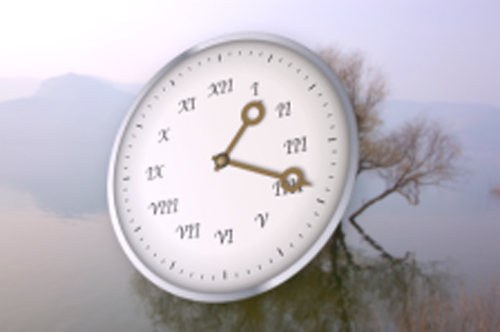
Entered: 1.19
